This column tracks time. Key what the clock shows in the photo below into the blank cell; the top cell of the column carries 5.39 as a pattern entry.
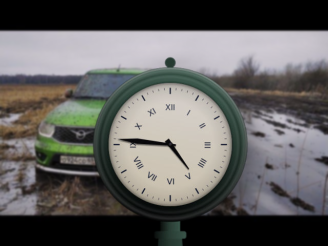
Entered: 4.46
